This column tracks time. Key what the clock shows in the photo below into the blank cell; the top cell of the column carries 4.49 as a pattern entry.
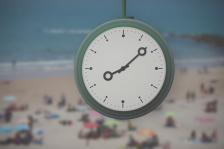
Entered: 8.08
